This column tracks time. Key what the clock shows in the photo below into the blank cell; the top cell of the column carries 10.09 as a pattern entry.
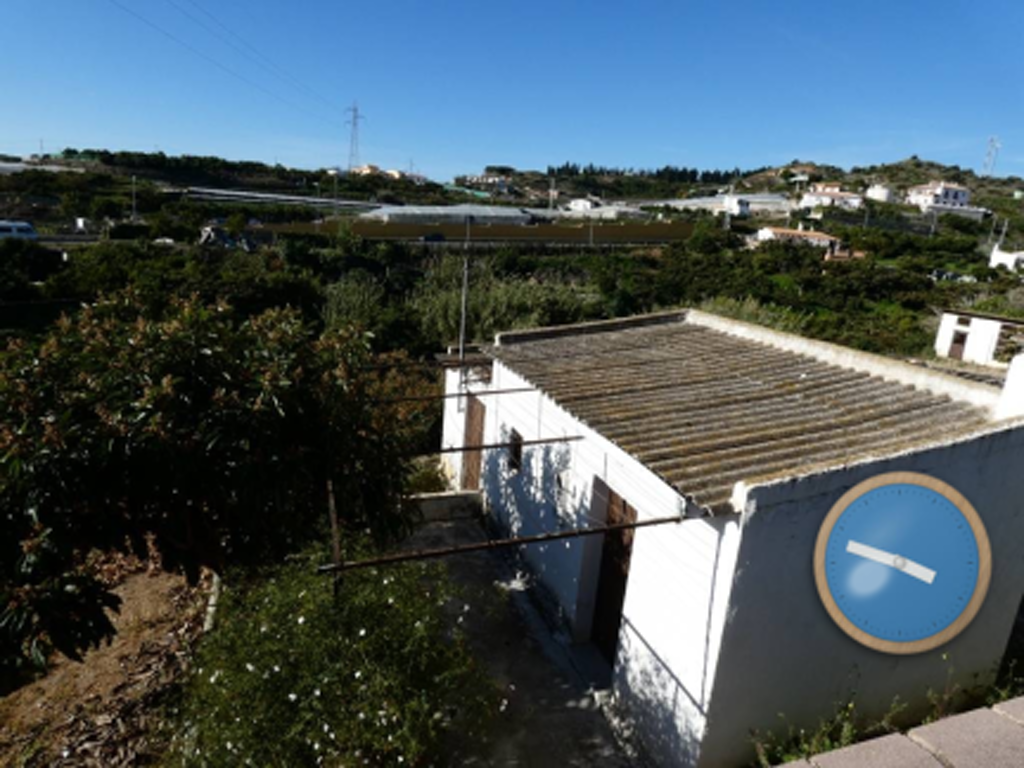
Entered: 3.48
